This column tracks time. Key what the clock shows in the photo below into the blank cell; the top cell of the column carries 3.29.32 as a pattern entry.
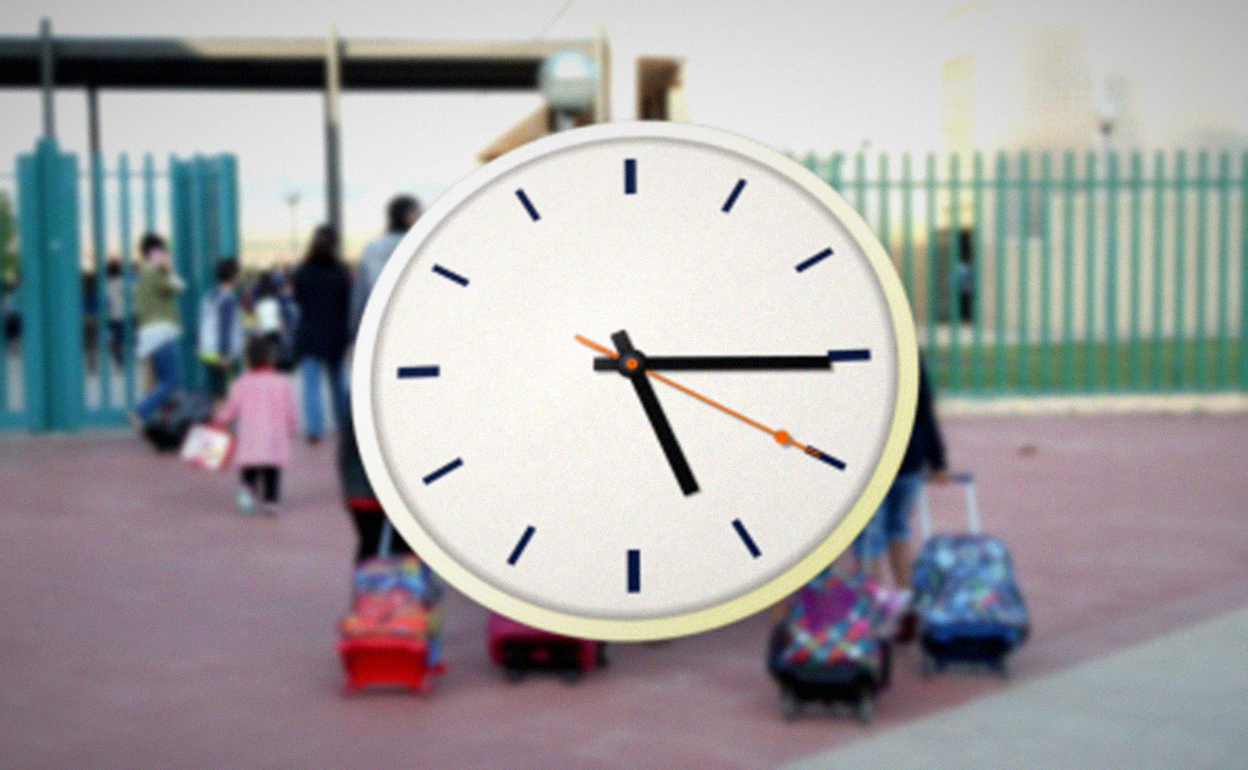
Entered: 5.15.20
